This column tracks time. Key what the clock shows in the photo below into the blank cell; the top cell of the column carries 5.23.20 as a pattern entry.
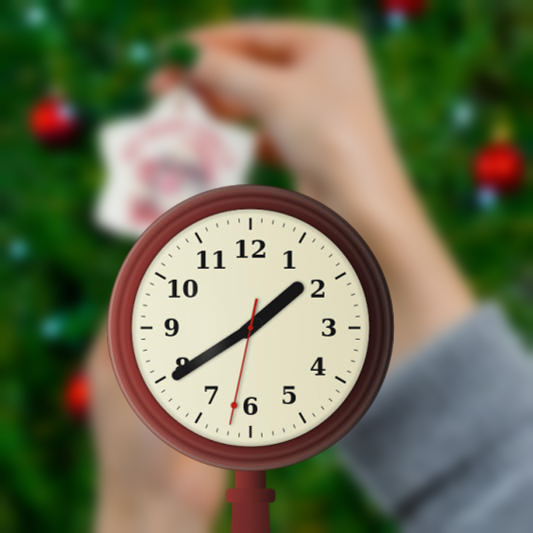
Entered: 1.39.32
